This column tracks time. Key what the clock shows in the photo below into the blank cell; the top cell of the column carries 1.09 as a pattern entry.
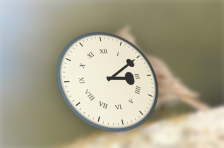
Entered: 3.10
